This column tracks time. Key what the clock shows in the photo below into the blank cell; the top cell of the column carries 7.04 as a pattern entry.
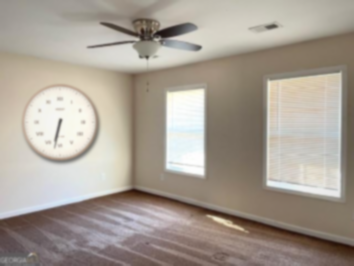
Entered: 6.32
